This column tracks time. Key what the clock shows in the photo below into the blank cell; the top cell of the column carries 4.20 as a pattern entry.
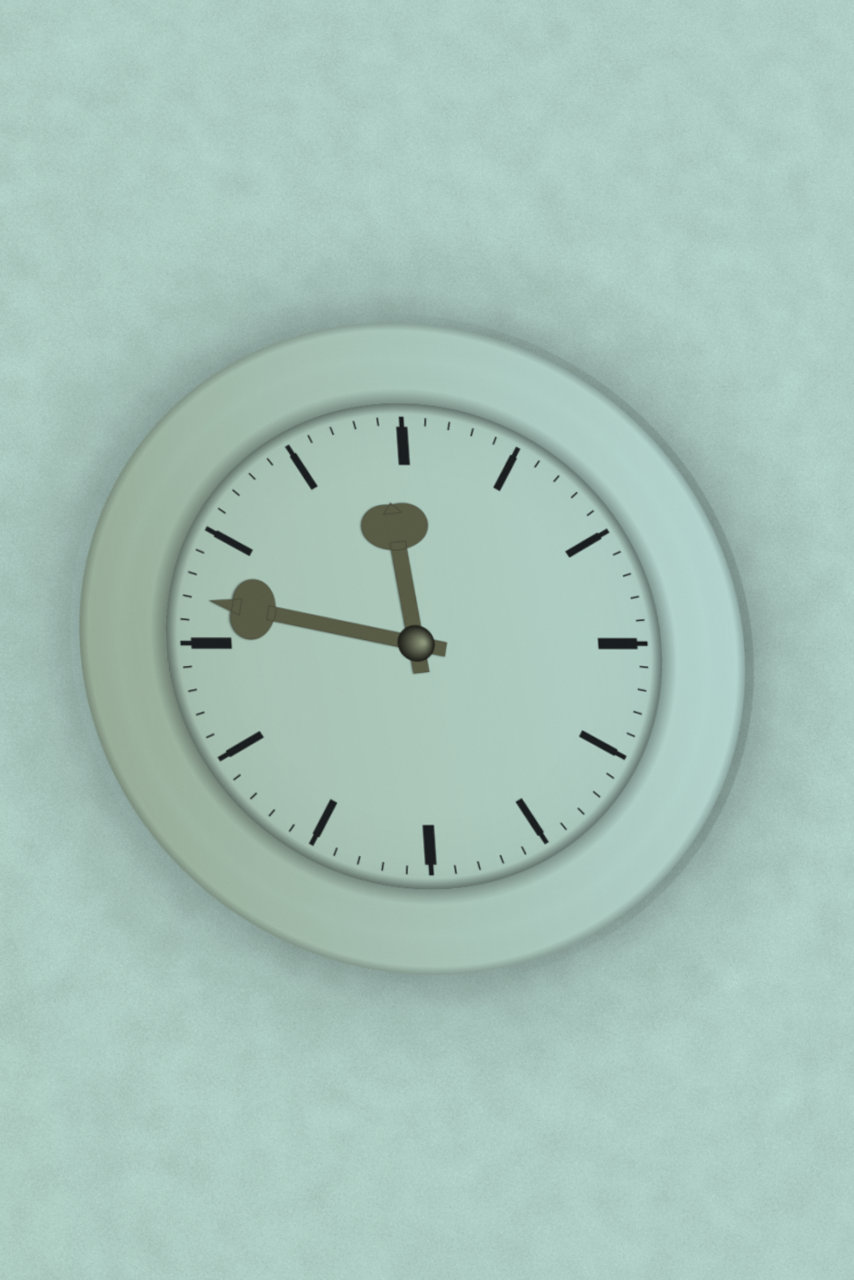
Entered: 11.47
